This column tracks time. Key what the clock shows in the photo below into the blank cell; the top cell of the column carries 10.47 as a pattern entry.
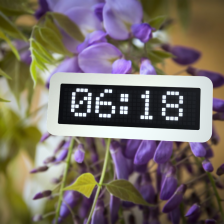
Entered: 6.18
